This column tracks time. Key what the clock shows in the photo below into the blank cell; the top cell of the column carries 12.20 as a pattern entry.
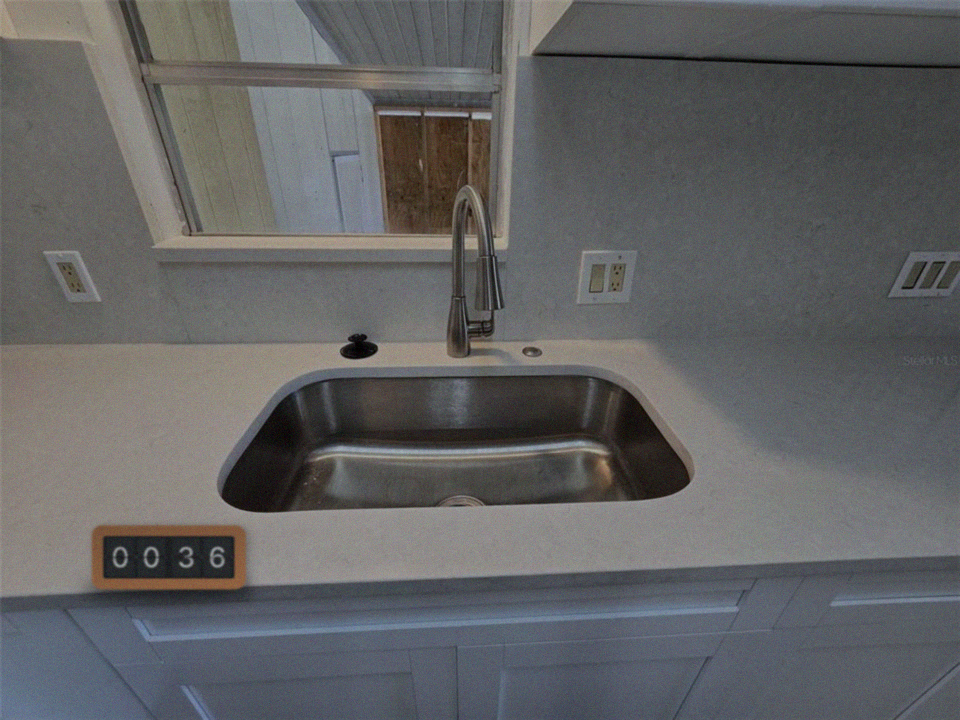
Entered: 0.36
